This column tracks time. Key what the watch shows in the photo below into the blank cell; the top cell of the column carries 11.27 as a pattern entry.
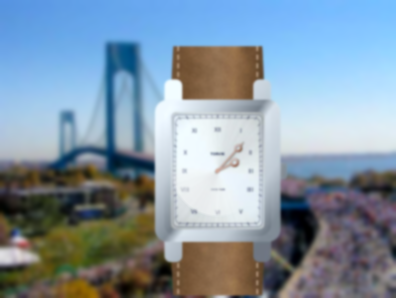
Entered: 2.07
